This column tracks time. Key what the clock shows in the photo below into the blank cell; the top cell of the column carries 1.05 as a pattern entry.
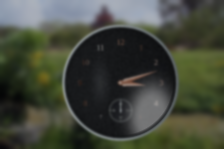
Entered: 3.12
